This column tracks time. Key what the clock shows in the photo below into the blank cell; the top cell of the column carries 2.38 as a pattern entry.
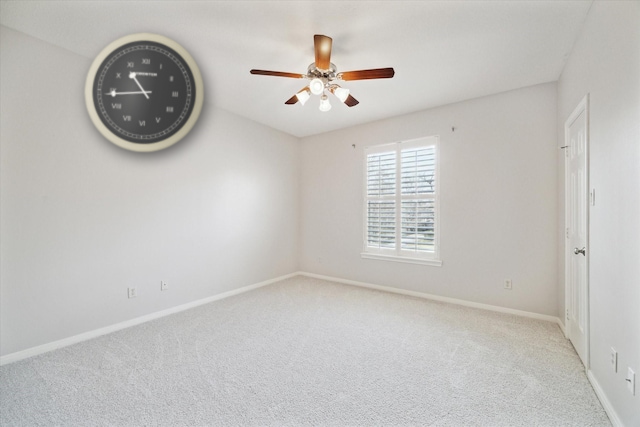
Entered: 10.44
